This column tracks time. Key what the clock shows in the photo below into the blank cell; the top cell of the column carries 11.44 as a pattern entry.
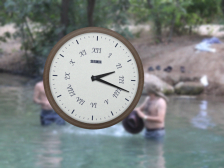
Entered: 2.18
